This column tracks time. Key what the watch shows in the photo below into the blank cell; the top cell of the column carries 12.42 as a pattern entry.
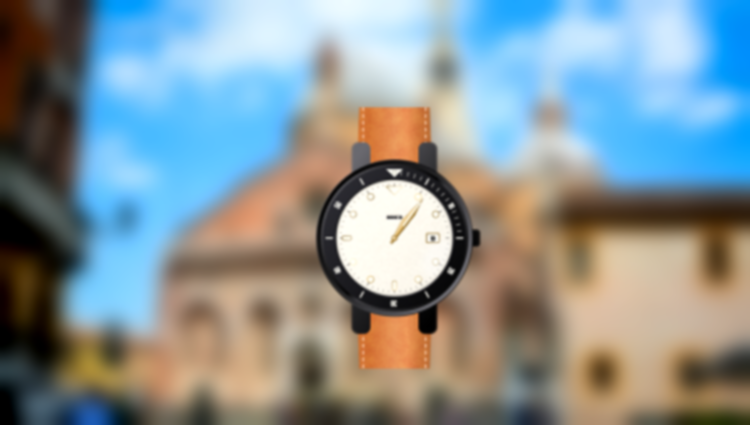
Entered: 1.06
